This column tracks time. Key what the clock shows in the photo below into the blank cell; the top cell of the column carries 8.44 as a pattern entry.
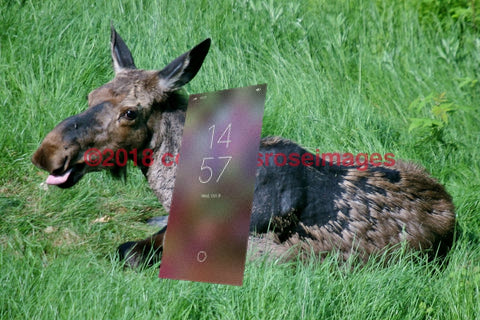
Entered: 14.57
